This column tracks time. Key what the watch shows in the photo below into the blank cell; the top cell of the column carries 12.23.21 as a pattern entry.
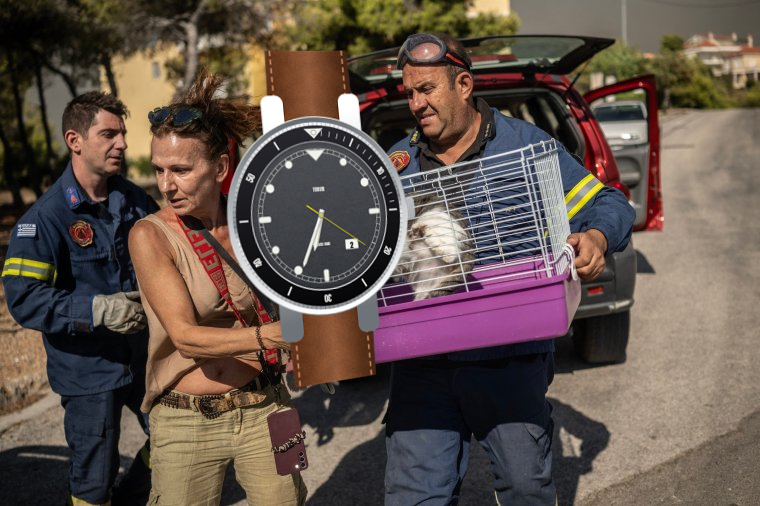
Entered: 6.34.21
